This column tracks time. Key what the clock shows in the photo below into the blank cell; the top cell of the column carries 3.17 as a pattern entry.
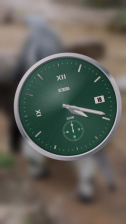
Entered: 4.19
